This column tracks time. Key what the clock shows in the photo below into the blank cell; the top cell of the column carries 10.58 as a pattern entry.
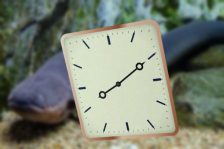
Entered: 8.10
